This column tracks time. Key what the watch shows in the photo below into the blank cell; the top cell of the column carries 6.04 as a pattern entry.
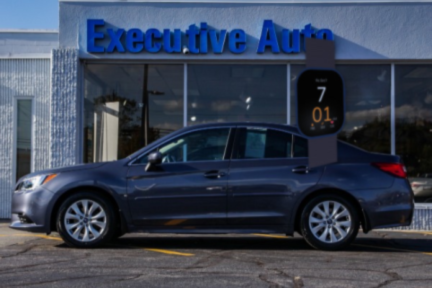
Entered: 7.01
